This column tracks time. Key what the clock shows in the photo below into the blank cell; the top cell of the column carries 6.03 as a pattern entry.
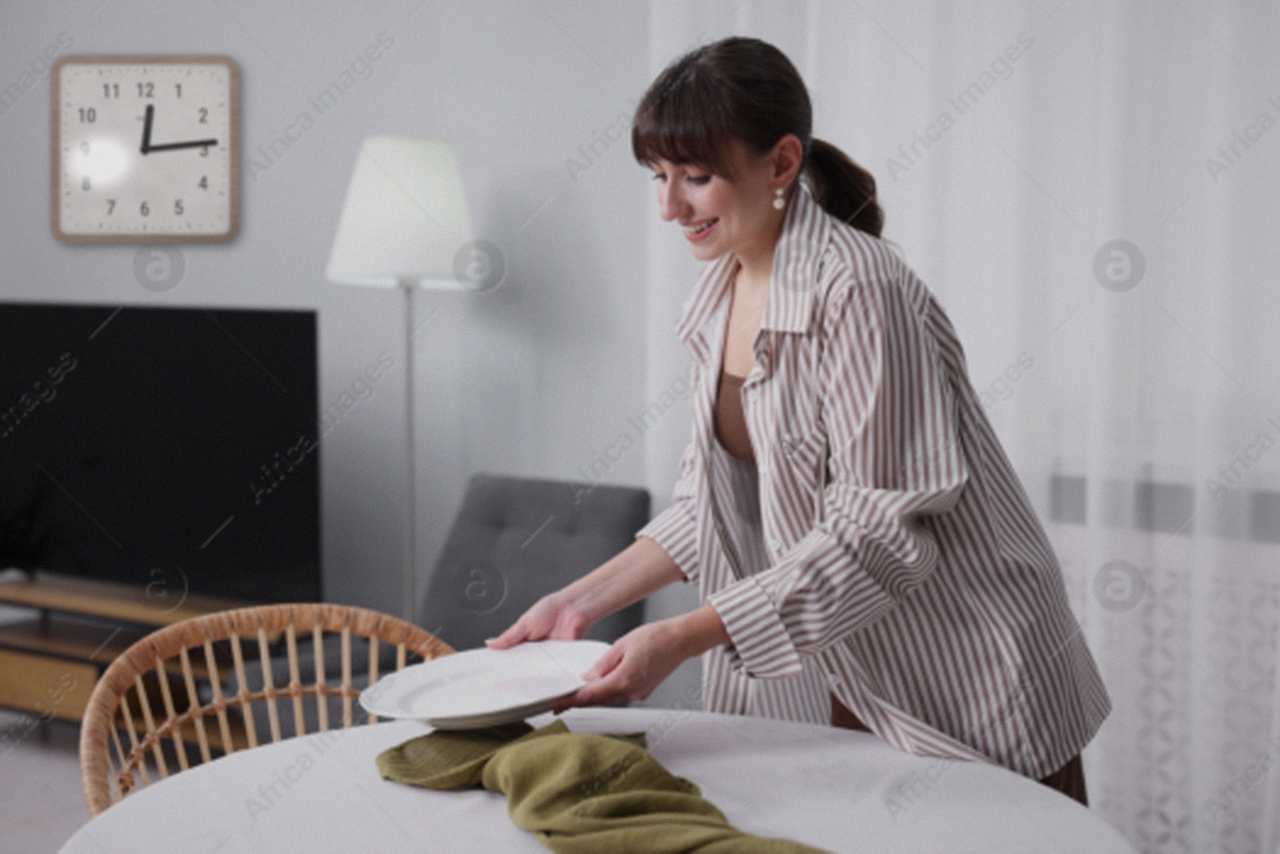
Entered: 12.14
